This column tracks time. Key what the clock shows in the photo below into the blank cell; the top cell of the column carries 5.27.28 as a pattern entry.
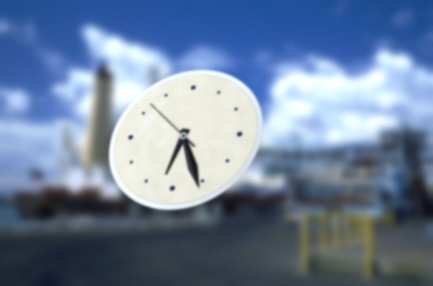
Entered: 6.25.52
